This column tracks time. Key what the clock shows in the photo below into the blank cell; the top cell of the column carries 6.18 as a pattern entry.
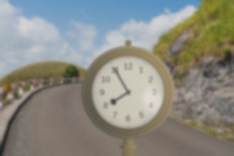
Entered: 7.55
